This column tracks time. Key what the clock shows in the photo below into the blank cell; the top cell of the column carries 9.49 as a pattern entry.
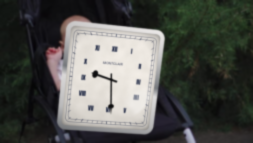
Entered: 9.29
